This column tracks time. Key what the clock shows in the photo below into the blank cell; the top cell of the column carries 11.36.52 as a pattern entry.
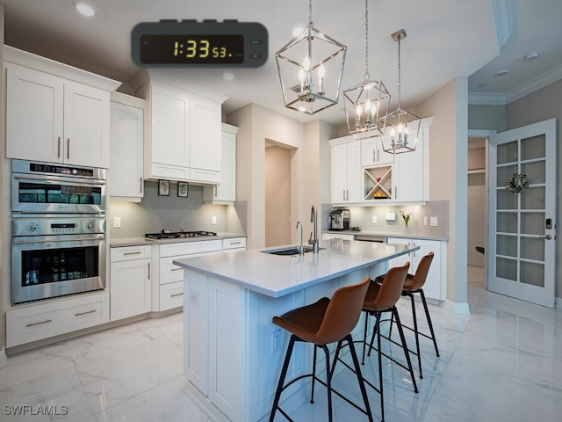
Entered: 1.33.53
